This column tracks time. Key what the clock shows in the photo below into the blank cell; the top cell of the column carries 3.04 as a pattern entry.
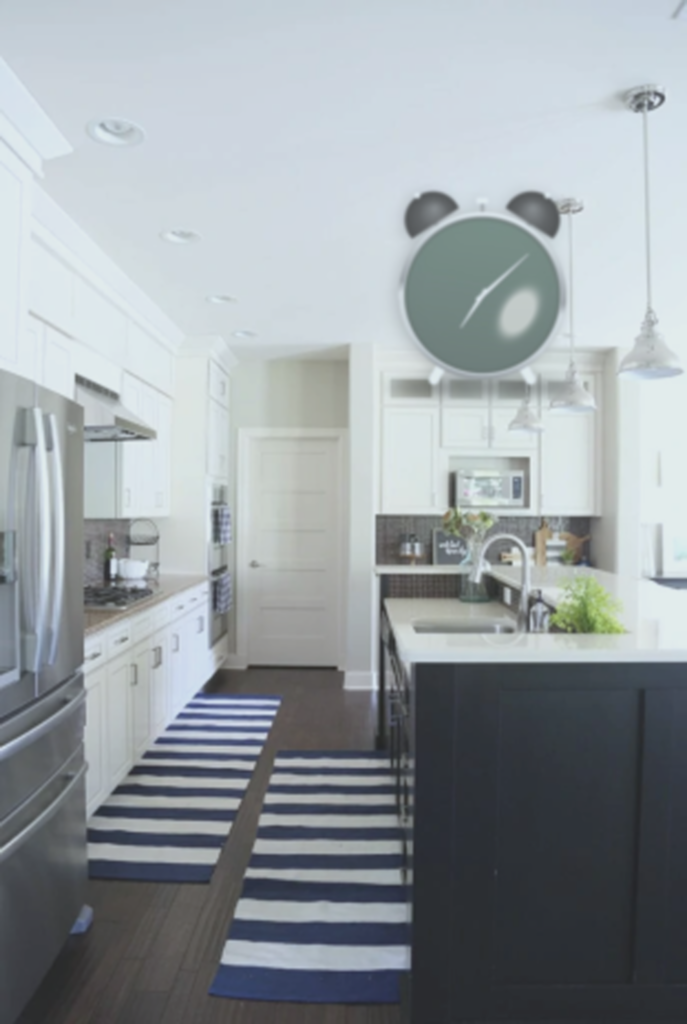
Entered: 7.08
